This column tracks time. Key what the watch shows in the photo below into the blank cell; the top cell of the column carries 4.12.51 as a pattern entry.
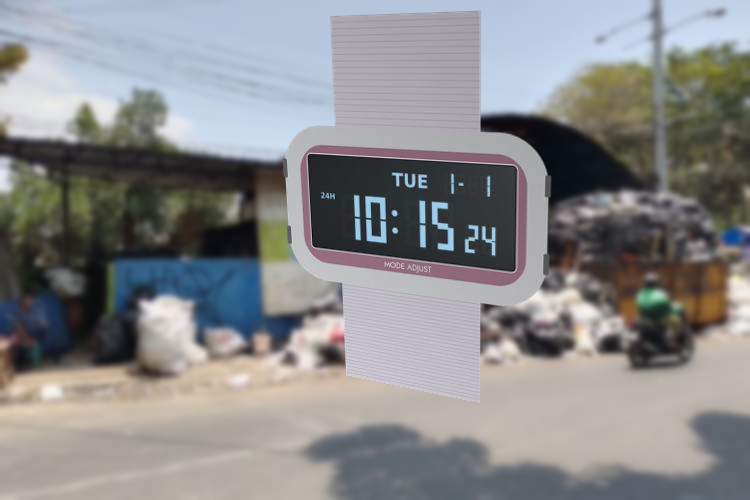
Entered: 10.15.24
